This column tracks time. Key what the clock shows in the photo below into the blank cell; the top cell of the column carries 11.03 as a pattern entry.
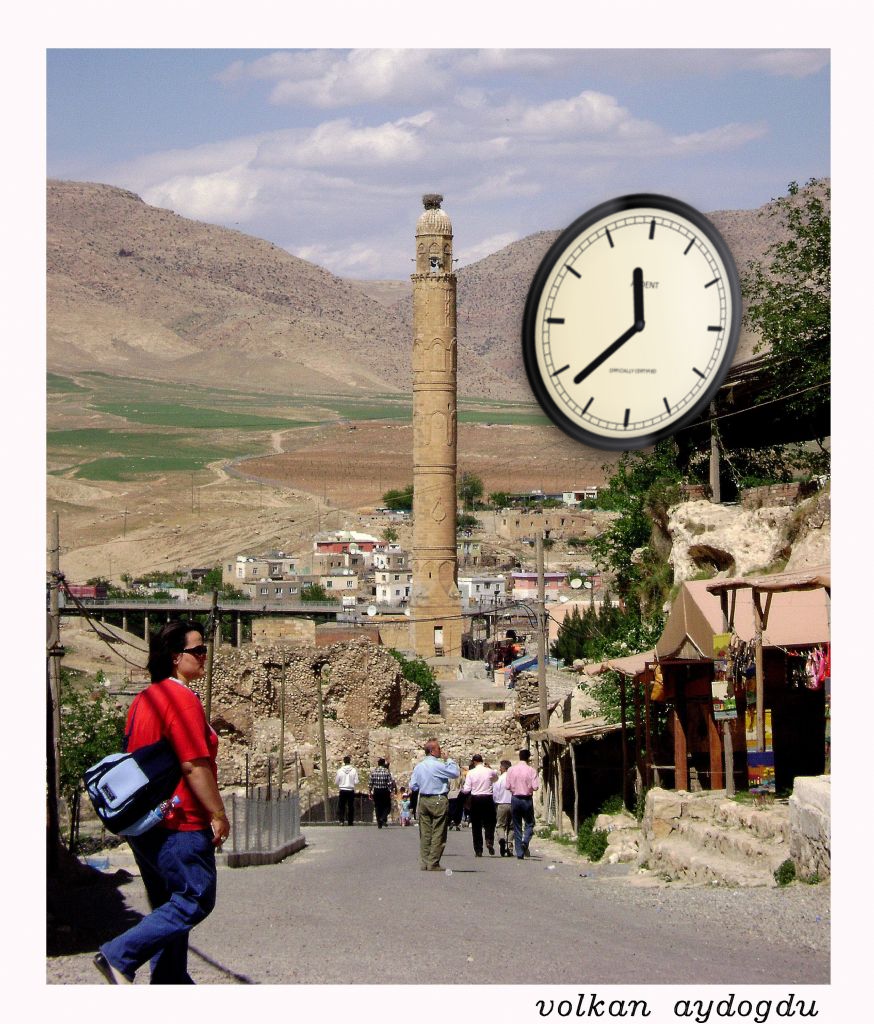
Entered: 11.38
